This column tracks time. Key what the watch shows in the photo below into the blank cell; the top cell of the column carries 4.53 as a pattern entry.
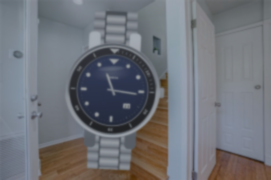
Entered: 11.16
